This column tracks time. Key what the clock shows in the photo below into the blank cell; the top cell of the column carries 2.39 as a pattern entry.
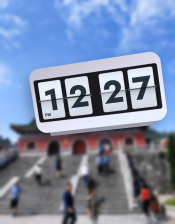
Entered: 12.27
